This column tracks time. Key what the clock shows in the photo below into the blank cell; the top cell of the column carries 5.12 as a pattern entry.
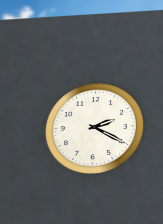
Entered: 2.20
